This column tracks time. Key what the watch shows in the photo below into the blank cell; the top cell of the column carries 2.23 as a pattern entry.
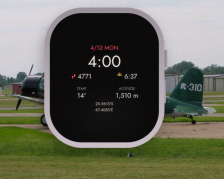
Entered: 4.00
